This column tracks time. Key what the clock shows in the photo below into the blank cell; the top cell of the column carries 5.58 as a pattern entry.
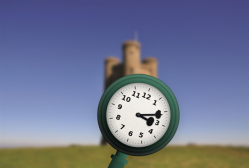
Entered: 3.11
